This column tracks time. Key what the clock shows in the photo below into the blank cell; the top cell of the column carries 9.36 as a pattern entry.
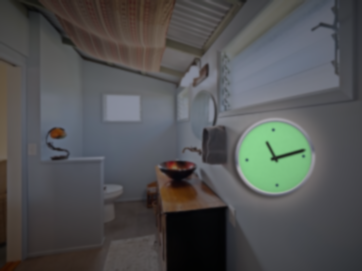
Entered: 11.13
